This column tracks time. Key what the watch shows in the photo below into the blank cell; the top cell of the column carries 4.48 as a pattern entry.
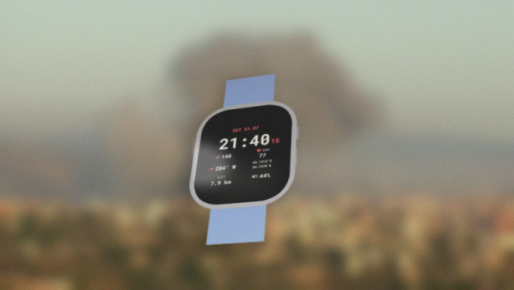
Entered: 21.40
